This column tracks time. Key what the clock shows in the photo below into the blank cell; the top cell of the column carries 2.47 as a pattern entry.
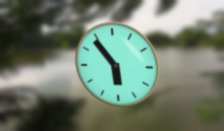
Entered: 5.54
